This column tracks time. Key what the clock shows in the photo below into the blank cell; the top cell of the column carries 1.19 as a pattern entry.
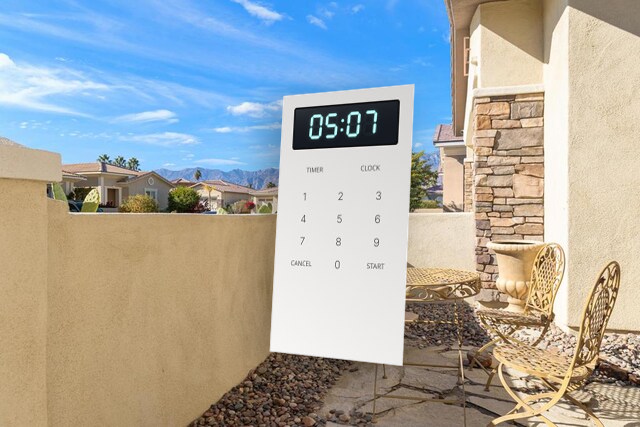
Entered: 5.07
